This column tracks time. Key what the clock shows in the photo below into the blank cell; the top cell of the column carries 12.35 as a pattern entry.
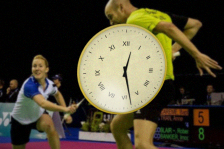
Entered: 12.28
